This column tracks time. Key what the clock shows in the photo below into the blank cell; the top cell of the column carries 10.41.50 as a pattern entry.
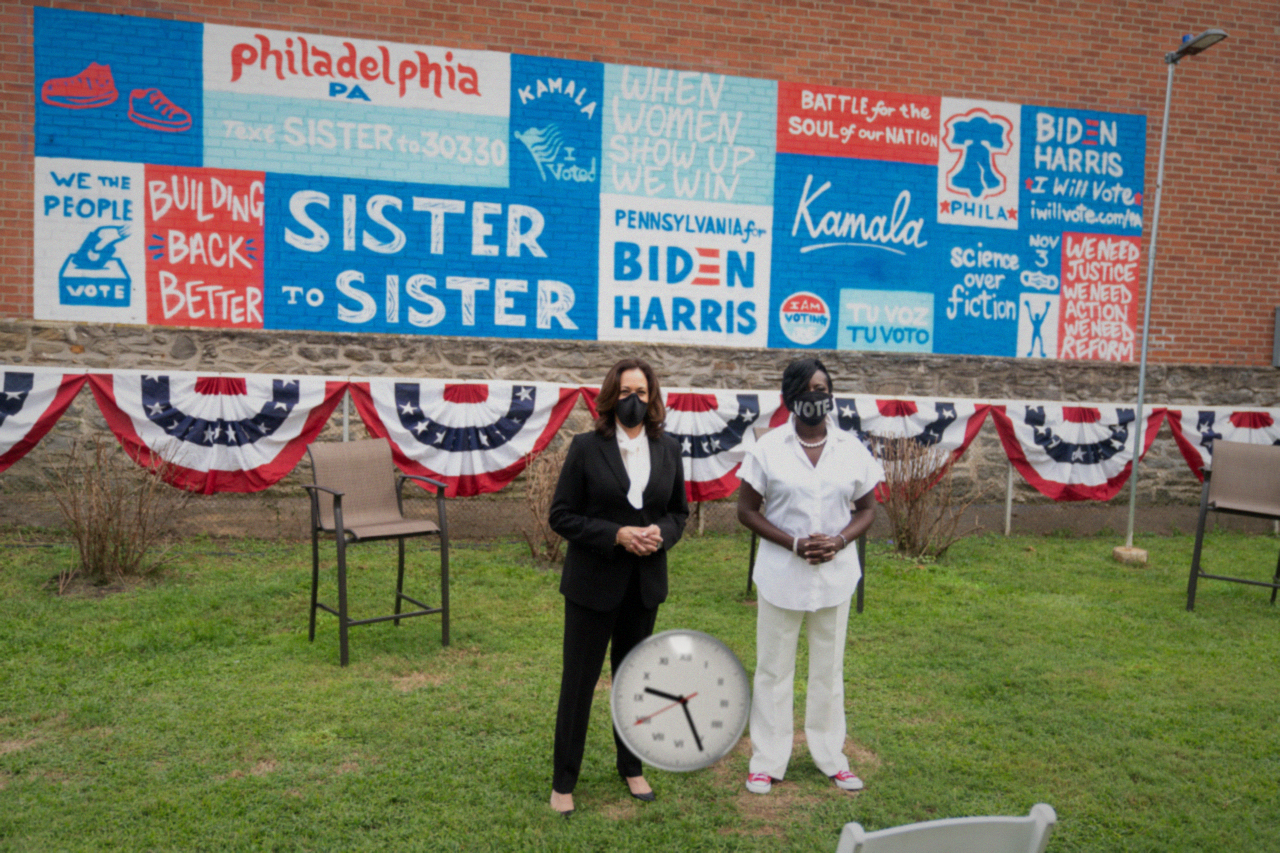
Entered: 9.25.40
